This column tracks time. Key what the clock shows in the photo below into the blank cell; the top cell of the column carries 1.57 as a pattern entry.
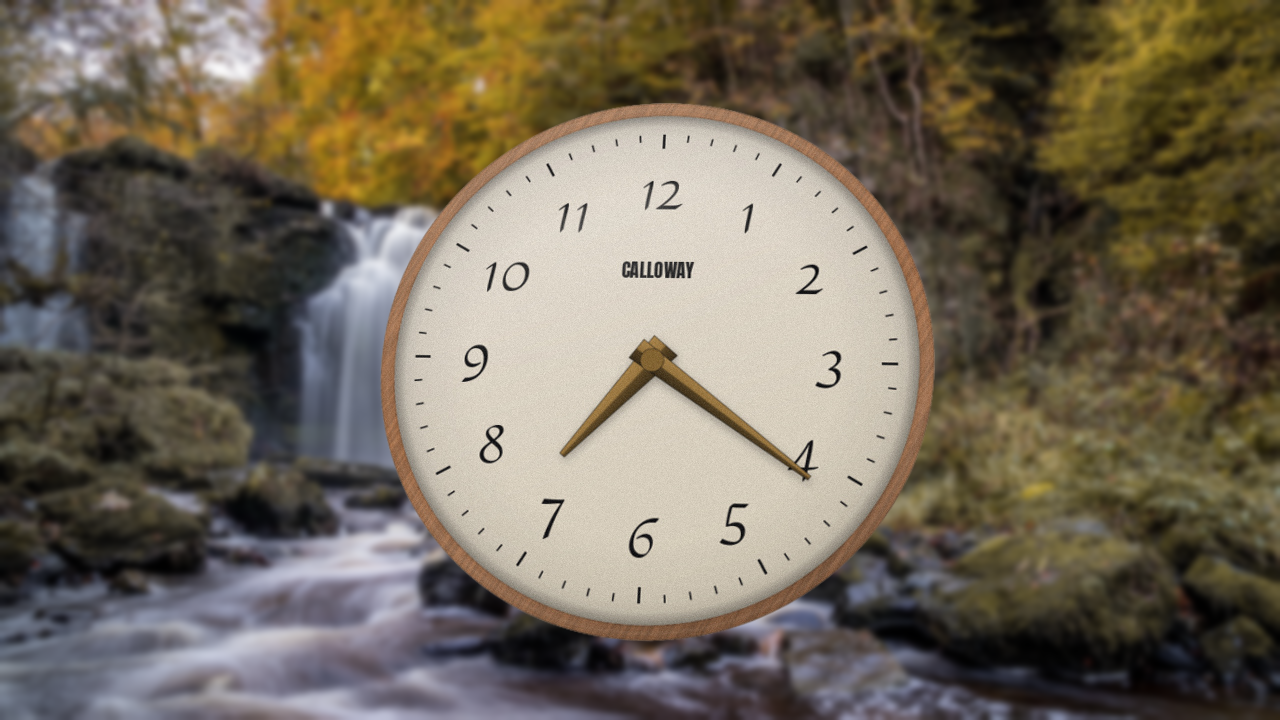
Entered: 7.21
